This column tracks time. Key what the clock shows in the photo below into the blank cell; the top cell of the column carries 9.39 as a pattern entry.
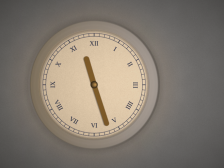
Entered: 11.27
